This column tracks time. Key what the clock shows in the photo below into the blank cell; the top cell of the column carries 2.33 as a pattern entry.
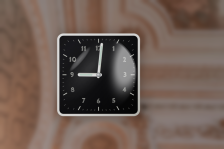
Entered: 9.01
